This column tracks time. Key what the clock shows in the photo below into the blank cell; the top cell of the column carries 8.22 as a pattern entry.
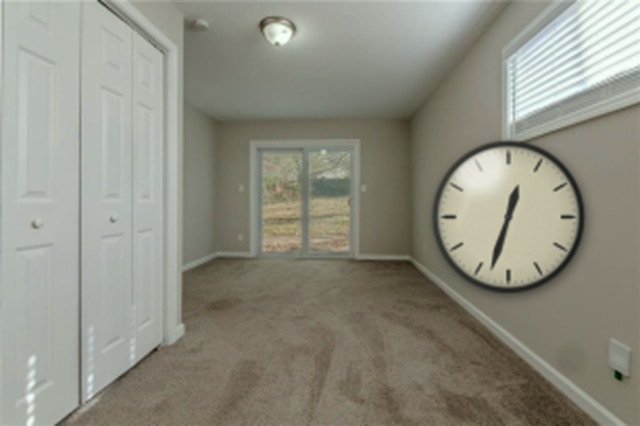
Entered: 12.33
